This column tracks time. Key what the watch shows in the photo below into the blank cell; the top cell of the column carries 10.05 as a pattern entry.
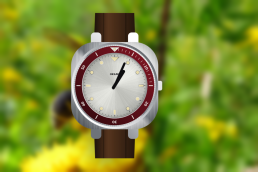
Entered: 1.04
